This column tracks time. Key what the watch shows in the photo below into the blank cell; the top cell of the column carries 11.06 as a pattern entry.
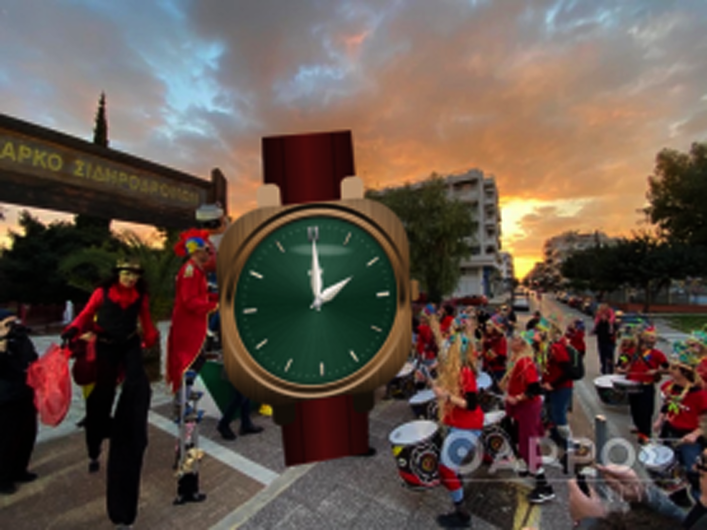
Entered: 2.00
